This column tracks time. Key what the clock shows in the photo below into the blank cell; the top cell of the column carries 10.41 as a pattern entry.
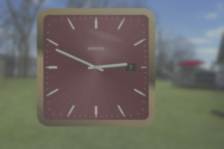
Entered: 2.49
